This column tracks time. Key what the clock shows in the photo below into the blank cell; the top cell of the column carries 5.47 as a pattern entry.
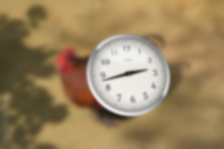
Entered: 2.43
